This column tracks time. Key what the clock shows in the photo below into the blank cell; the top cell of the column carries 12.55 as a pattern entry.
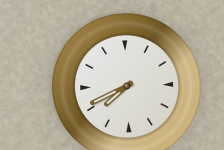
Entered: 7.41
